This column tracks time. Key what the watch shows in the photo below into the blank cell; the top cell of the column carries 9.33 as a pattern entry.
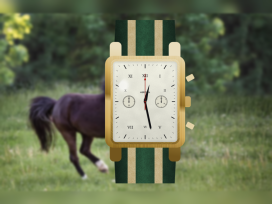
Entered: 12.28
